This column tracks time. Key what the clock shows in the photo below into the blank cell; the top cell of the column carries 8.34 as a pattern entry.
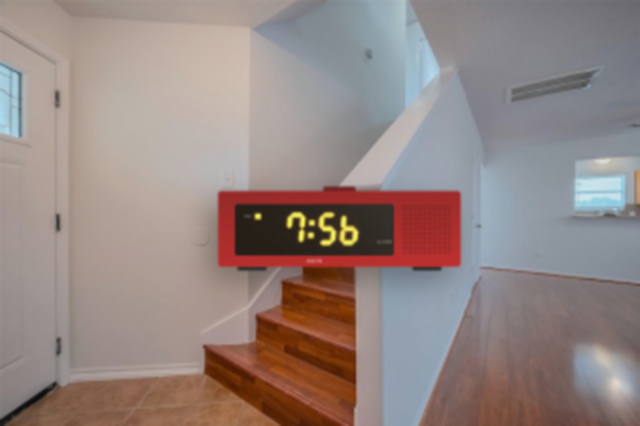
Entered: 7.56
